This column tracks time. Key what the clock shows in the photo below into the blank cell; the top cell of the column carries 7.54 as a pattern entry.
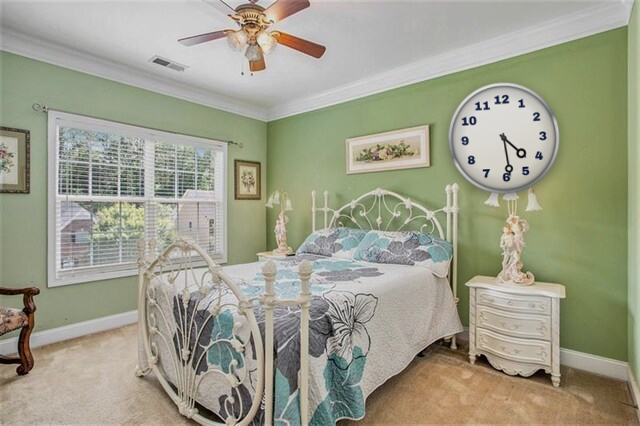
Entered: 4.29
